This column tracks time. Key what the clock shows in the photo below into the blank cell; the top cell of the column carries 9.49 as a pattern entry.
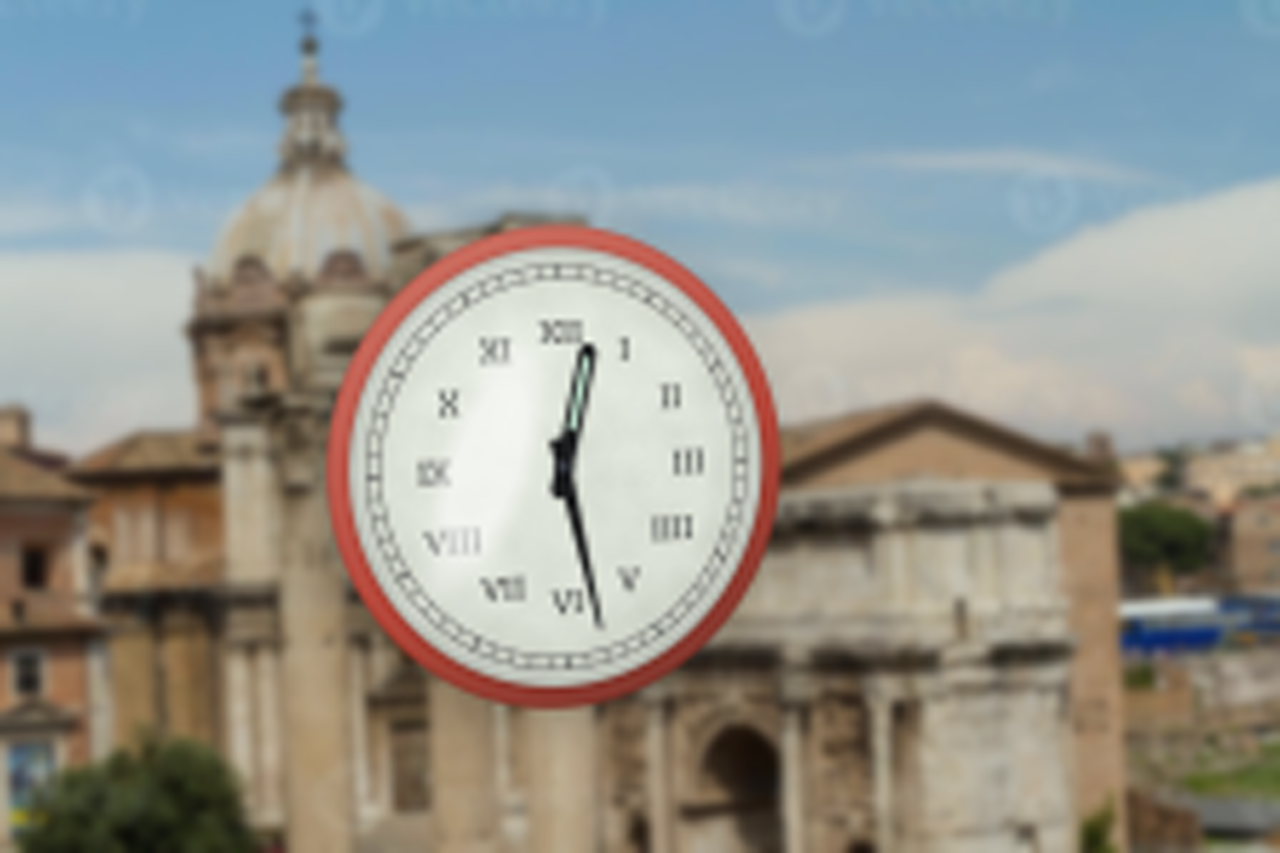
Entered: 12.28
